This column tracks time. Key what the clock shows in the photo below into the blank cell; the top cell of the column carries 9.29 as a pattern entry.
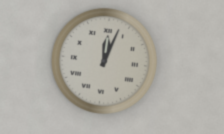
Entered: 12.03
